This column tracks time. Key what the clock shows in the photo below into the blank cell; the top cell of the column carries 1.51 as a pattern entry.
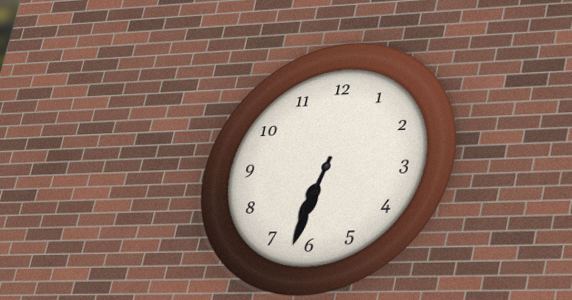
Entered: 6.32
